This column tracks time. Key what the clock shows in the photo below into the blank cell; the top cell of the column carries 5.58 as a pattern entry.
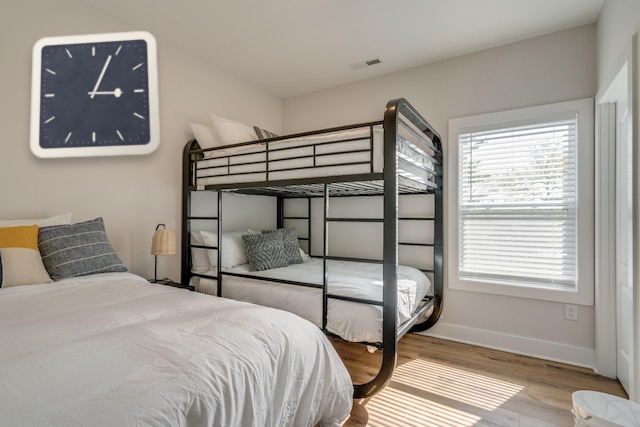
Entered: 3.04
